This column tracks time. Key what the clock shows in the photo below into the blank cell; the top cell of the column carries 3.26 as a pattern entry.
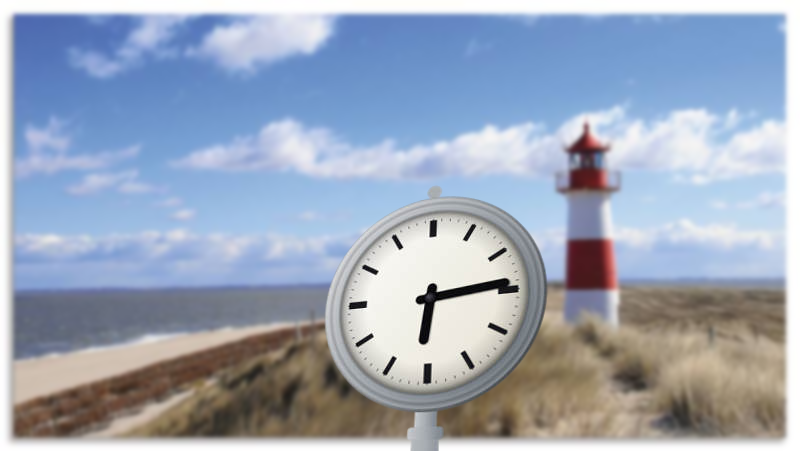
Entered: 6.14
